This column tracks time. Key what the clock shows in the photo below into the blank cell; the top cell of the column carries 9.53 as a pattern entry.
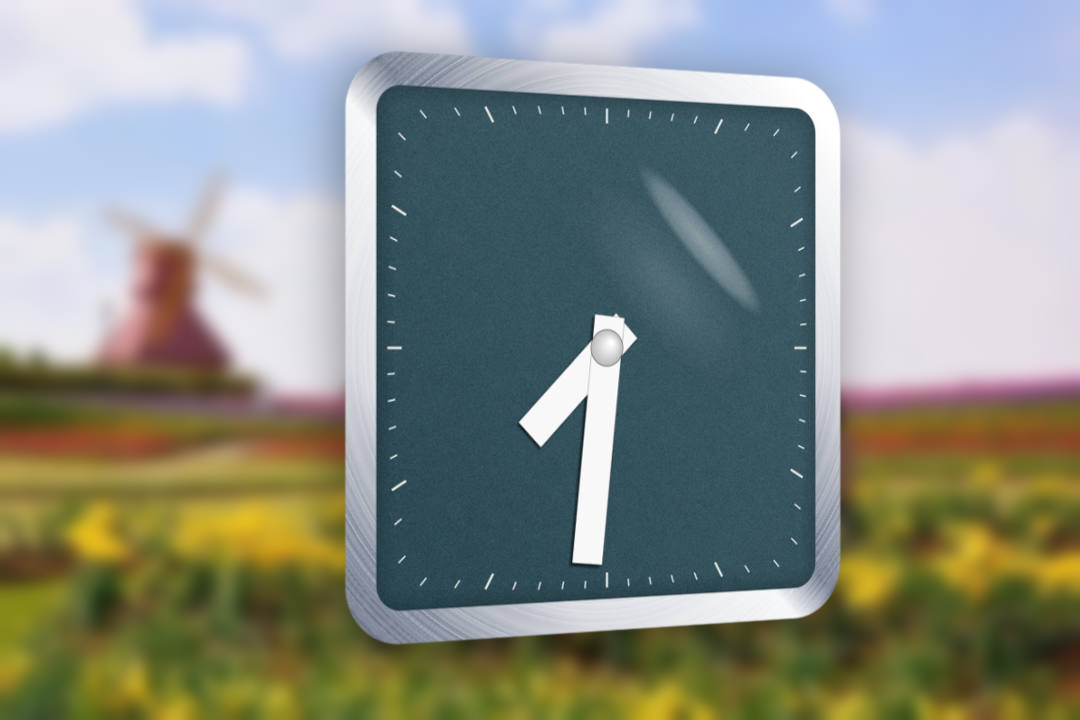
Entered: 7.31
